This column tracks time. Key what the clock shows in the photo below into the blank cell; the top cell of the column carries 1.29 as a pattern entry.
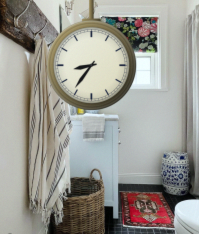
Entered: 8.36
